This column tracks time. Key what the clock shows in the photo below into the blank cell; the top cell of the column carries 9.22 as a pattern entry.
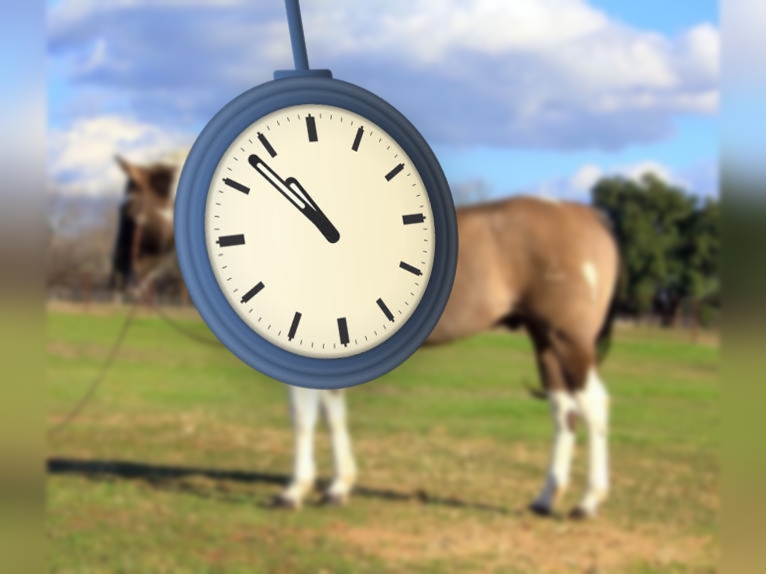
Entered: 10.53
